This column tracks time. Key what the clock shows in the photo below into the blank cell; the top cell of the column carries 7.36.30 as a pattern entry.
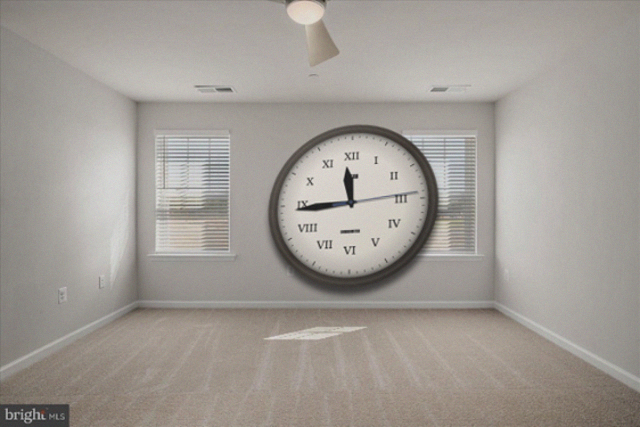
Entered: 11.44.14
